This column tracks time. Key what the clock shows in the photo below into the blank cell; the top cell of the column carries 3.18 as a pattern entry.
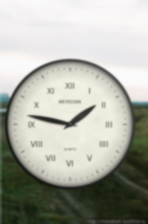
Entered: 1.47
